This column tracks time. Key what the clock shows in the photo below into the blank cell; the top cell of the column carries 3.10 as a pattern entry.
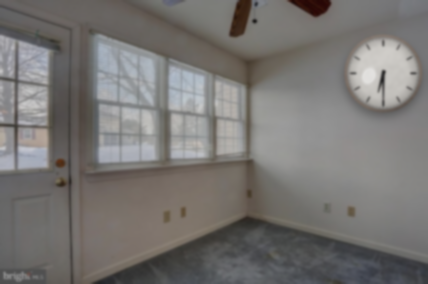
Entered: 6.30
